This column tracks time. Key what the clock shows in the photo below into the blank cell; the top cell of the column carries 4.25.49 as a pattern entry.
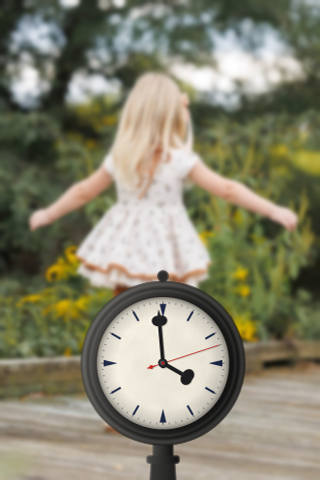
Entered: 3.59.12
